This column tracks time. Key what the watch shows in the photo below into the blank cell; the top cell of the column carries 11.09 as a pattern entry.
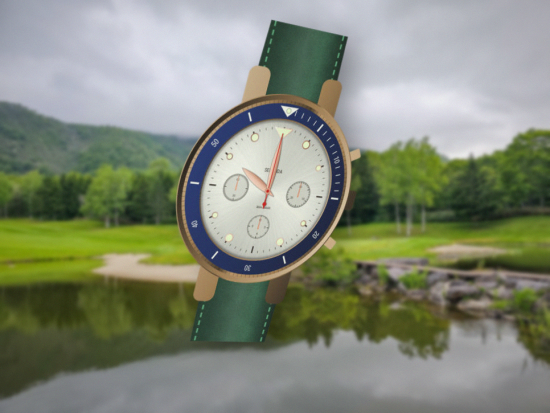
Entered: 10.00
